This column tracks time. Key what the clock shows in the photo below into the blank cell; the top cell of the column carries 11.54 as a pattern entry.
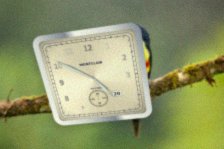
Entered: 4.51
